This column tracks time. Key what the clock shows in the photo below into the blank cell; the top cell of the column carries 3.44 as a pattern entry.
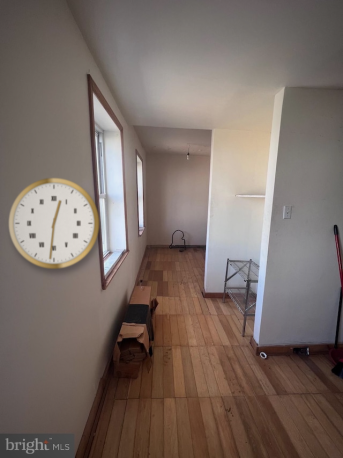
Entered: 12.31
